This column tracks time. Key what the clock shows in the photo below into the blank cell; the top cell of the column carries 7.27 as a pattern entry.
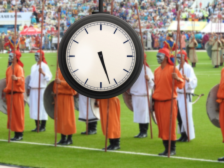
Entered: 5.27
